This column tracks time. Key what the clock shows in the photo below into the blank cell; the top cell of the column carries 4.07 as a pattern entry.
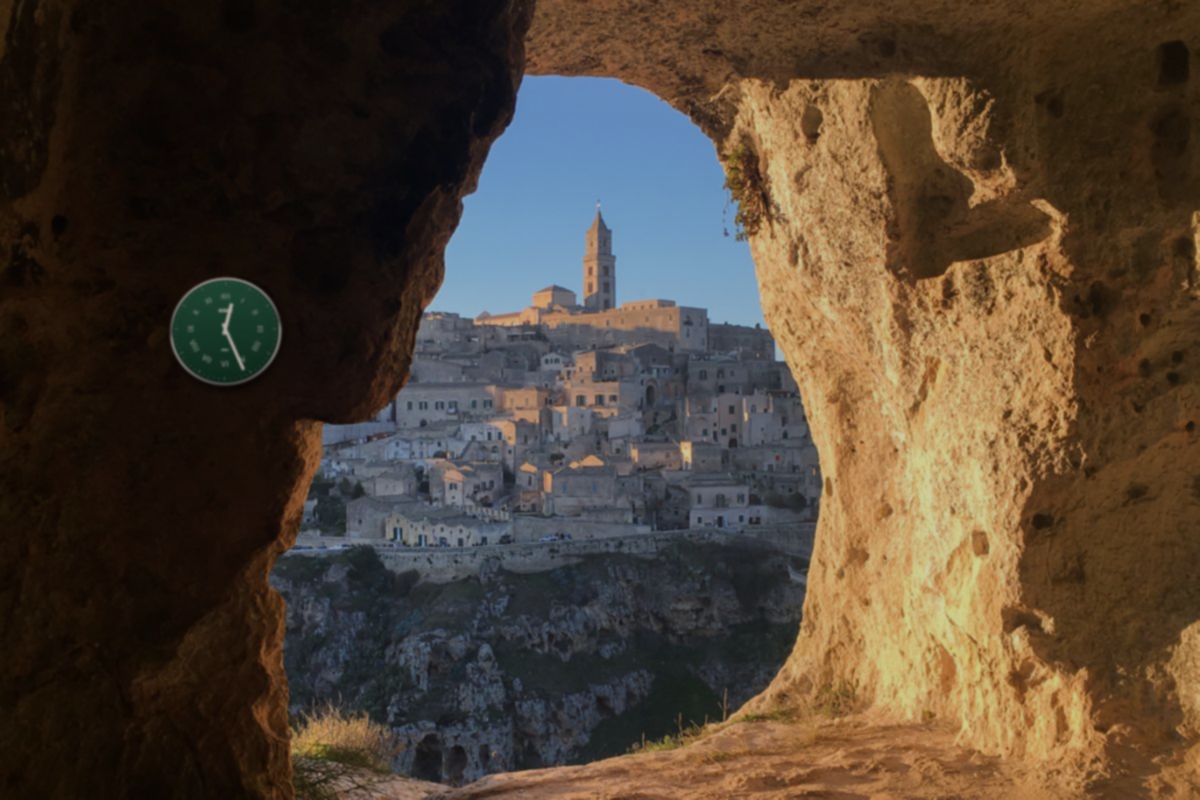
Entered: 12.26
